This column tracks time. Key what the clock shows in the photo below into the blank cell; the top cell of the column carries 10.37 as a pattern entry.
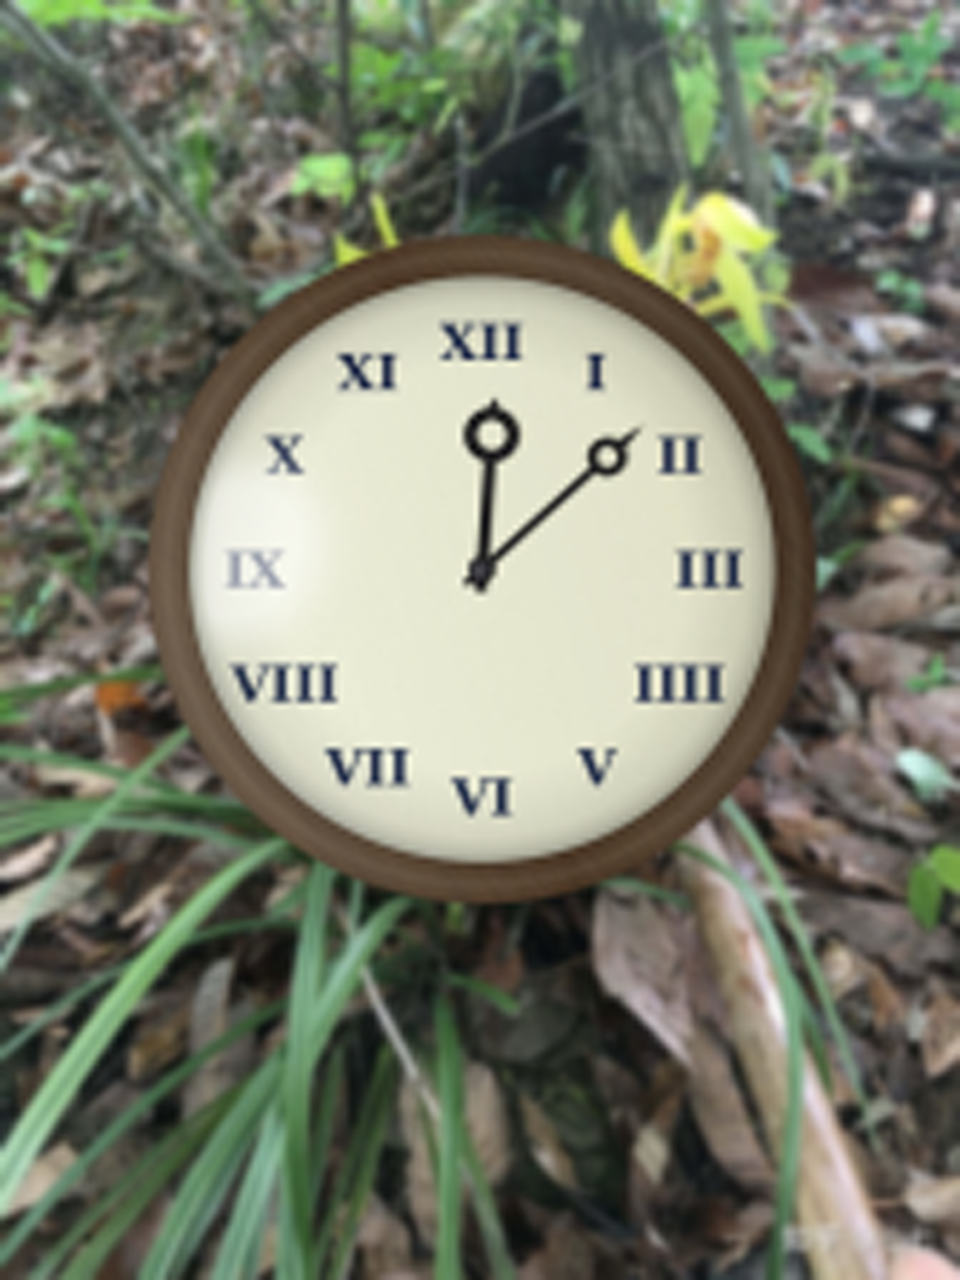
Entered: 12.08
